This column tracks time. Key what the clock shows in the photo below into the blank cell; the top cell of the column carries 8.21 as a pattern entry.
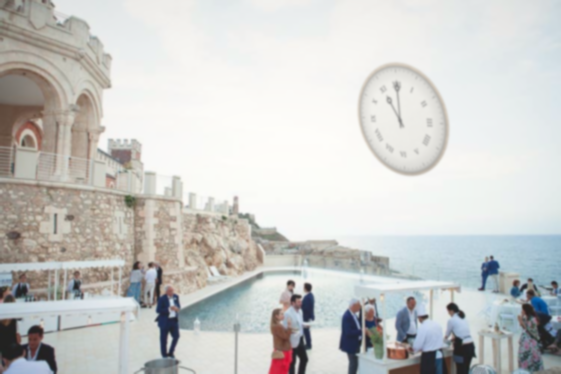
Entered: 11.00
